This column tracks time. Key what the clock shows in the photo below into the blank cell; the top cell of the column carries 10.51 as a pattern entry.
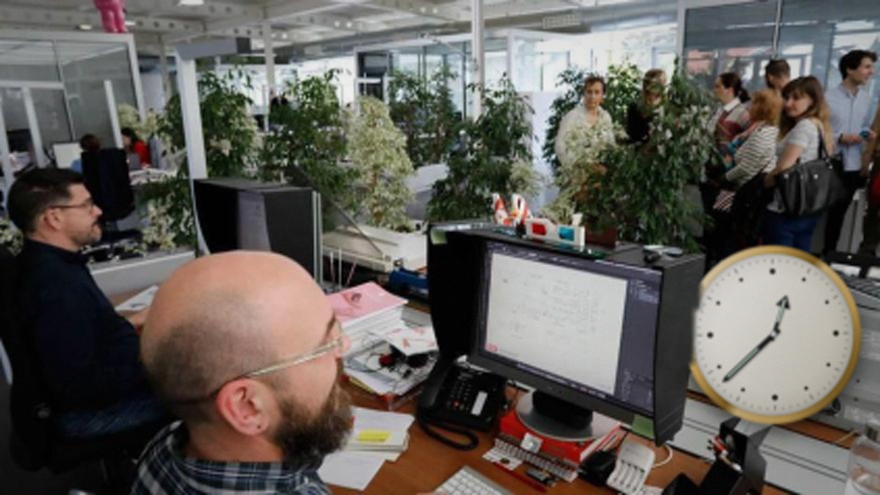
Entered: 12.38
